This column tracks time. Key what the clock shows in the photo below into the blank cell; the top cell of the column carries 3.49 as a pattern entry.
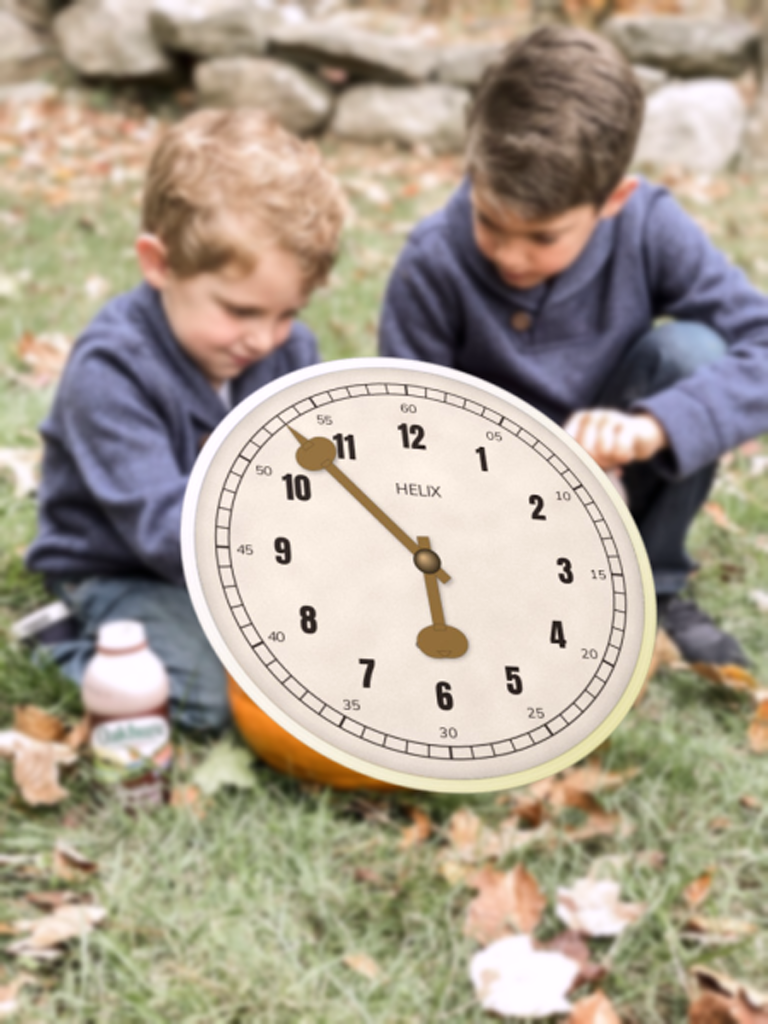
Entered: 5.53
